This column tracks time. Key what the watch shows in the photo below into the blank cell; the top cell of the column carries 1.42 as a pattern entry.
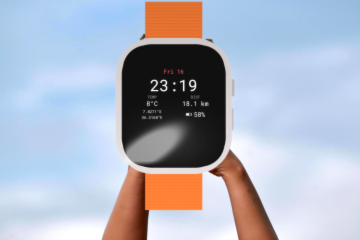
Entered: 23.19
